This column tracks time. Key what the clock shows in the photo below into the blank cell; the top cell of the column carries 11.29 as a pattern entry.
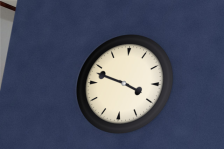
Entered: 3.48
